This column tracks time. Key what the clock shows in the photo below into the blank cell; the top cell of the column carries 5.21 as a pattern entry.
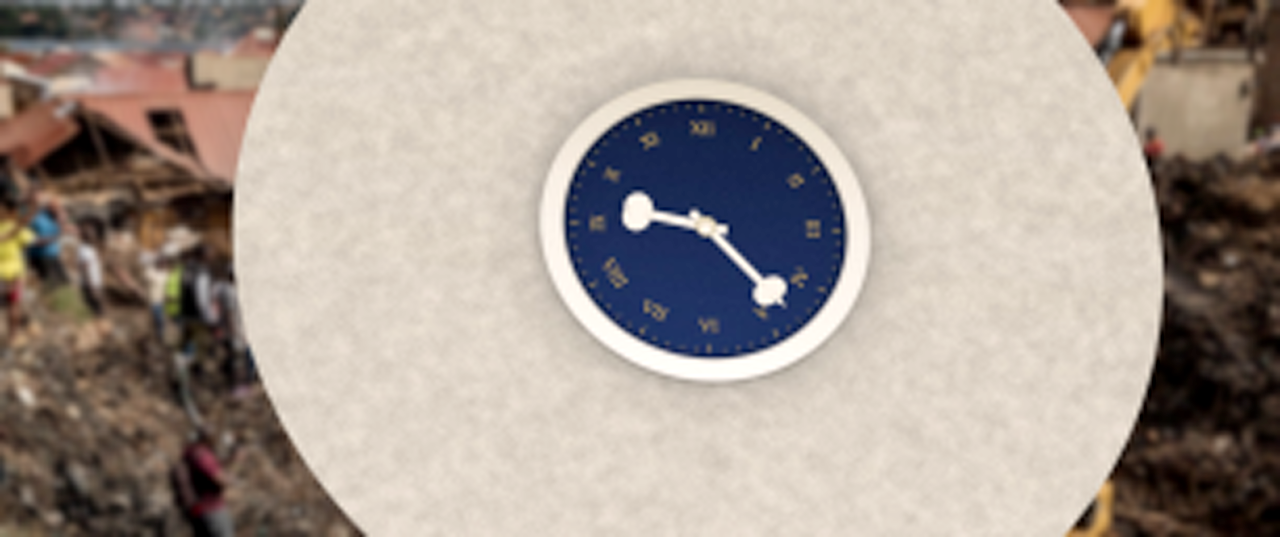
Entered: 9.23
